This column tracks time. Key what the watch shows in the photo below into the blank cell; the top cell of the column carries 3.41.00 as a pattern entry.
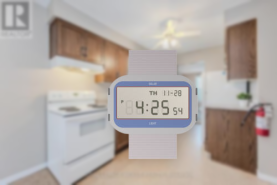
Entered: 4.25.54
